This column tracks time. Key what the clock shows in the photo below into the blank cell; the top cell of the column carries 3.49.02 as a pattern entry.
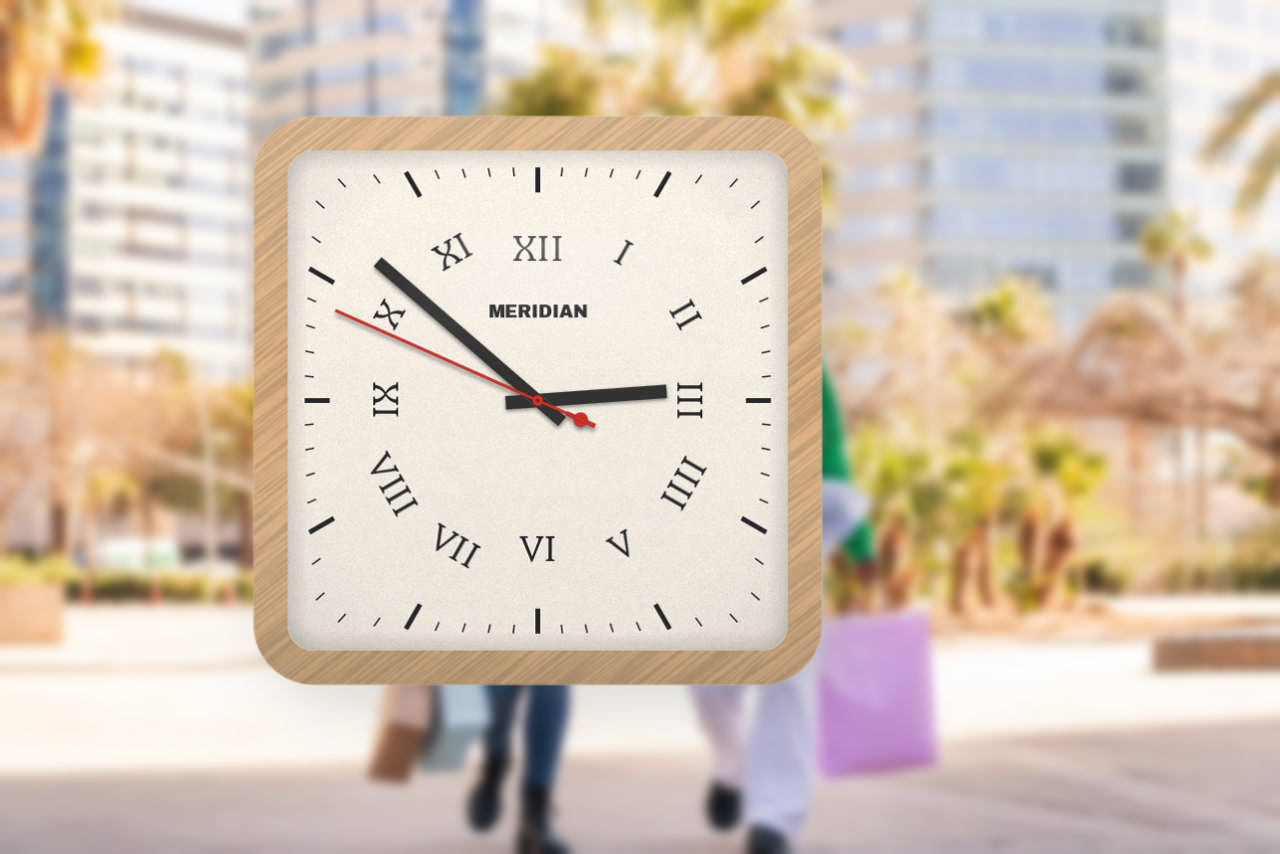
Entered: 2.51.49
